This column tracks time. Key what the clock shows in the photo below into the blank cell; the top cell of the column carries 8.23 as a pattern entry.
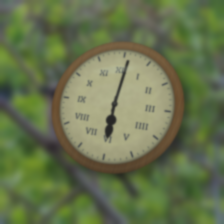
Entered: 6.01
